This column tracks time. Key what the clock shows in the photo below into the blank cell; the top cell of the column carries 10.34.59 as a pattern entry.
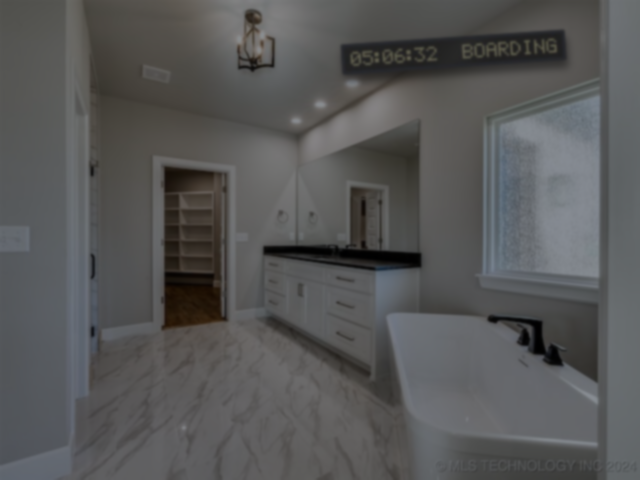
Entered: 5.06.32
